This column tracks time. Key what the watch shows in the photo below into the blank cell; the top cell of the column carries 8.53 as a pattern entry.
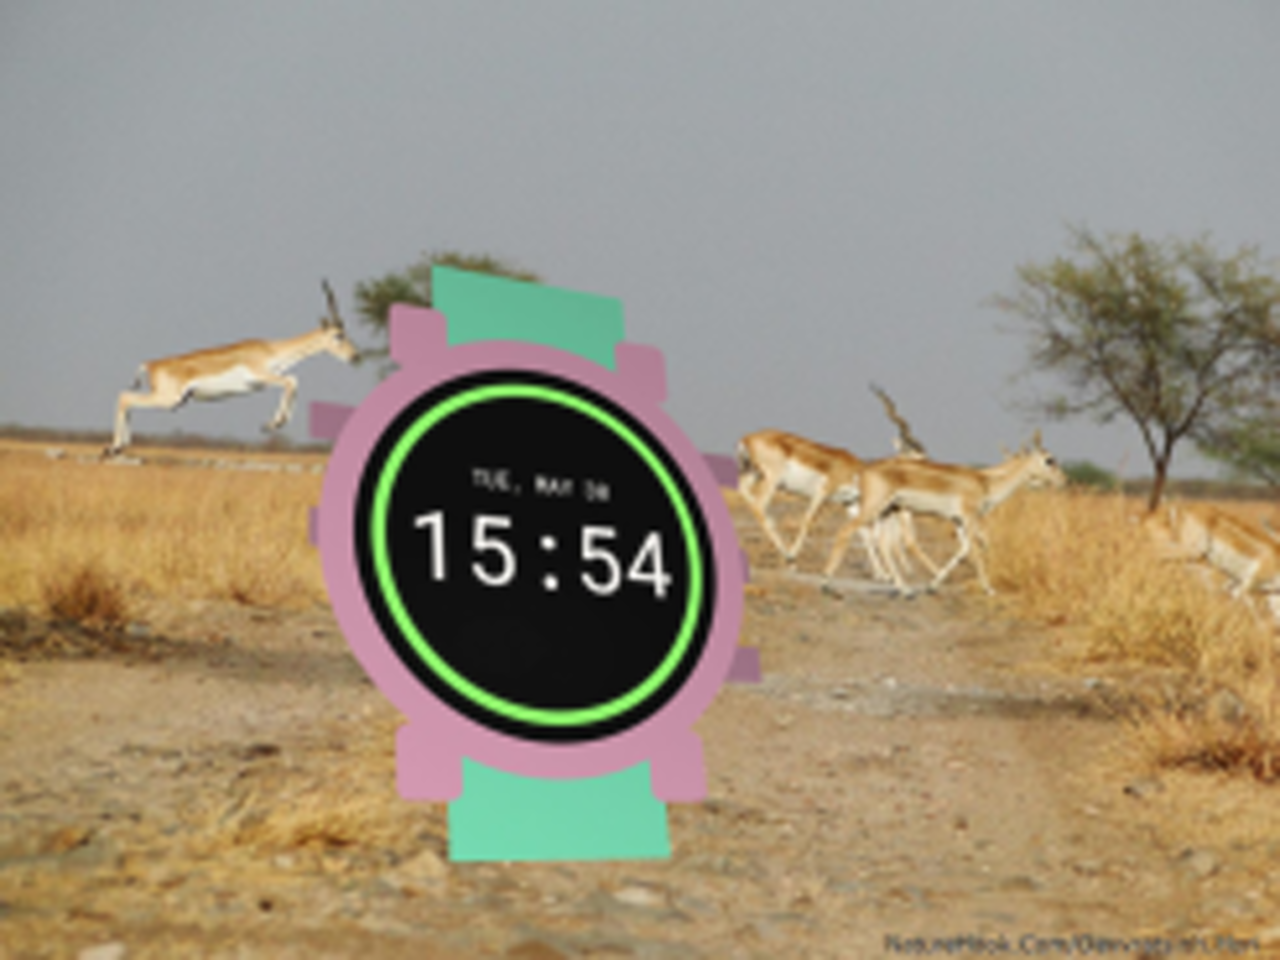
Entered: 15.54
